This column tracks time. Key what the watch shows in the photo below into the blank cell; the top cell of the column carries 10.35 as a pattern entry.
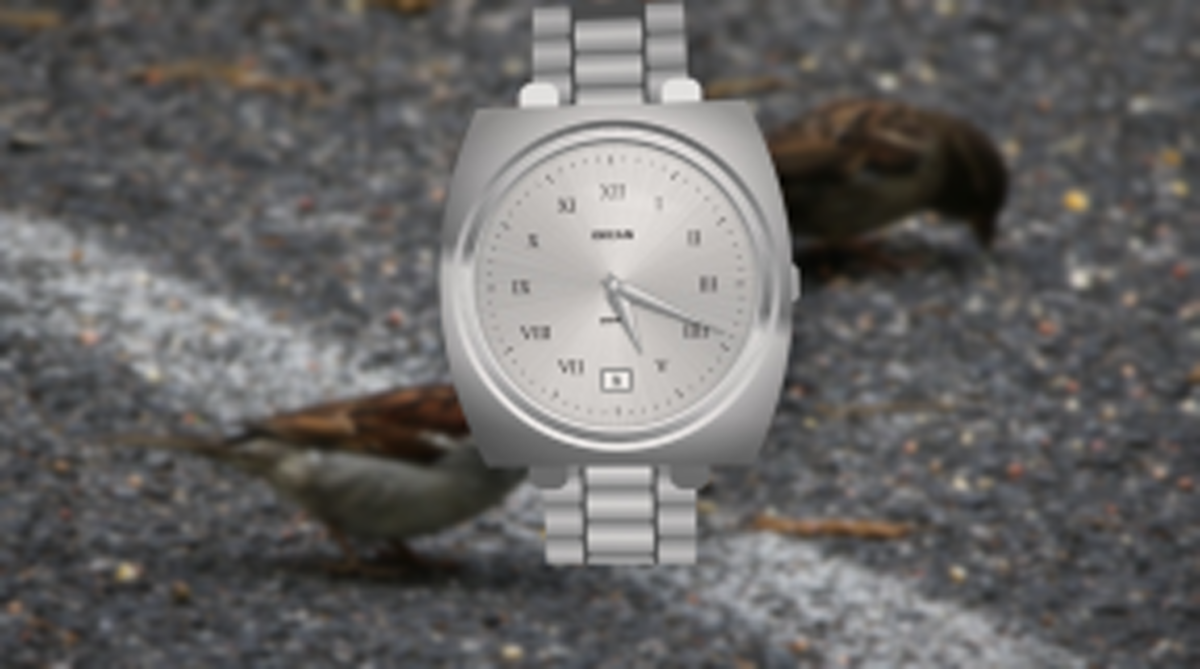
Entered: 5.19
